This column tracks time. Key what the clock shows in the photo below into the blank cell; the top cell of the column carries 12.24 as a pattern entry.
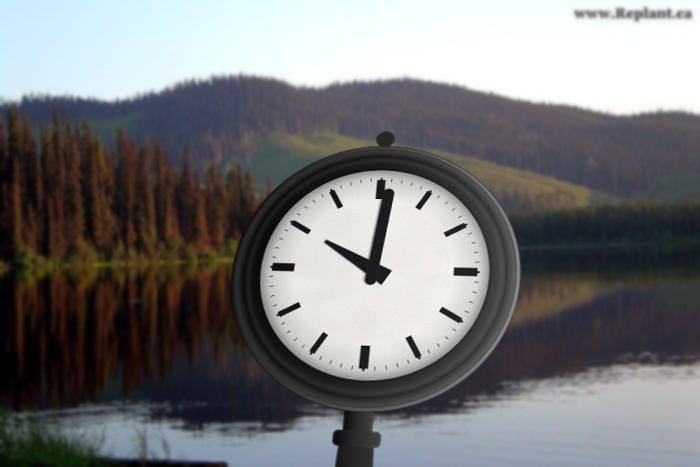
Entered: 10.01
